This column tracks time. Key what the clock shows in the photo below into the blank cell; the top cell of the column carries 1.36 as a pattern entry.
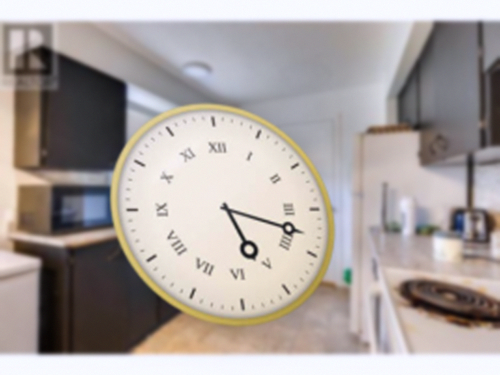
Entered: 5.18
